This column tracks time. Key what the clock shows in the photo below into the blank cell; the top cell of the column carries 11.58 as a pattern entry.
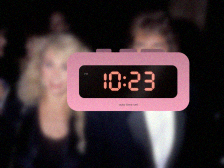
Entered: 10.23
